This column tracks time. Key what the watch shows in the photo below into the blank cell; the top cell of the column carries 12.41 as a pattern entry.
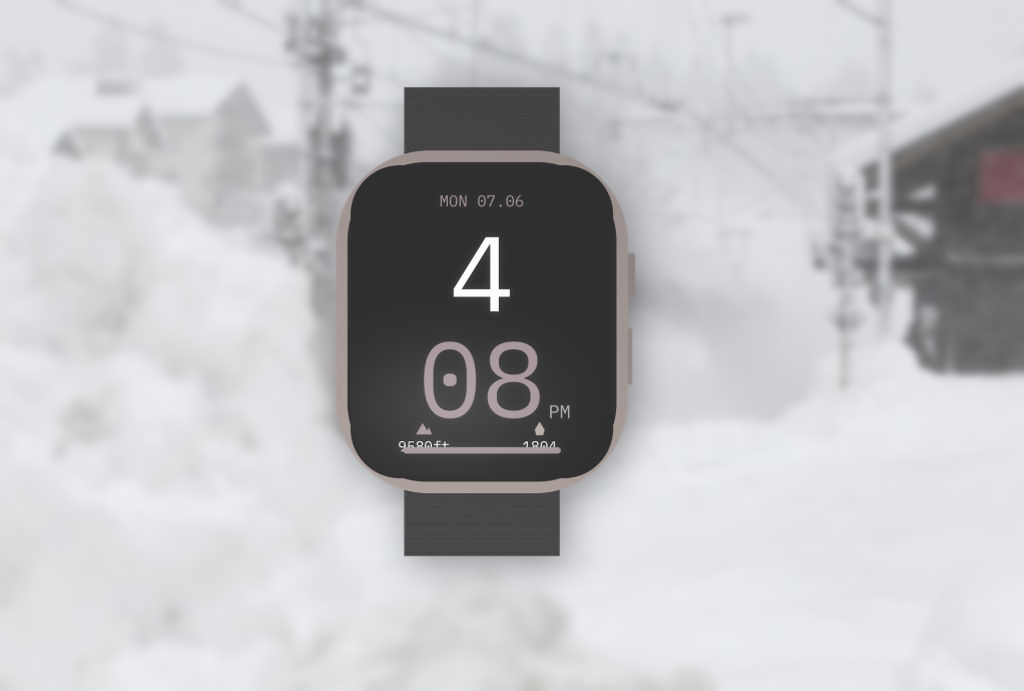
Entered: 4.08
